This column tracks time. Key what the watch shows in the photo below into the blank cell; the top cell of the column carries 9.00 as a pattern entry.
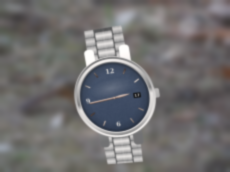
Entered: 2.44
